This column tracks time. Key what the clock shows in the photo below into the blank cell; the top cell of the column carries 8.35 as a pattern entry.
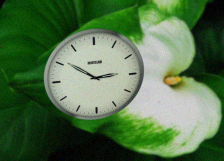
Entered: 2.51
